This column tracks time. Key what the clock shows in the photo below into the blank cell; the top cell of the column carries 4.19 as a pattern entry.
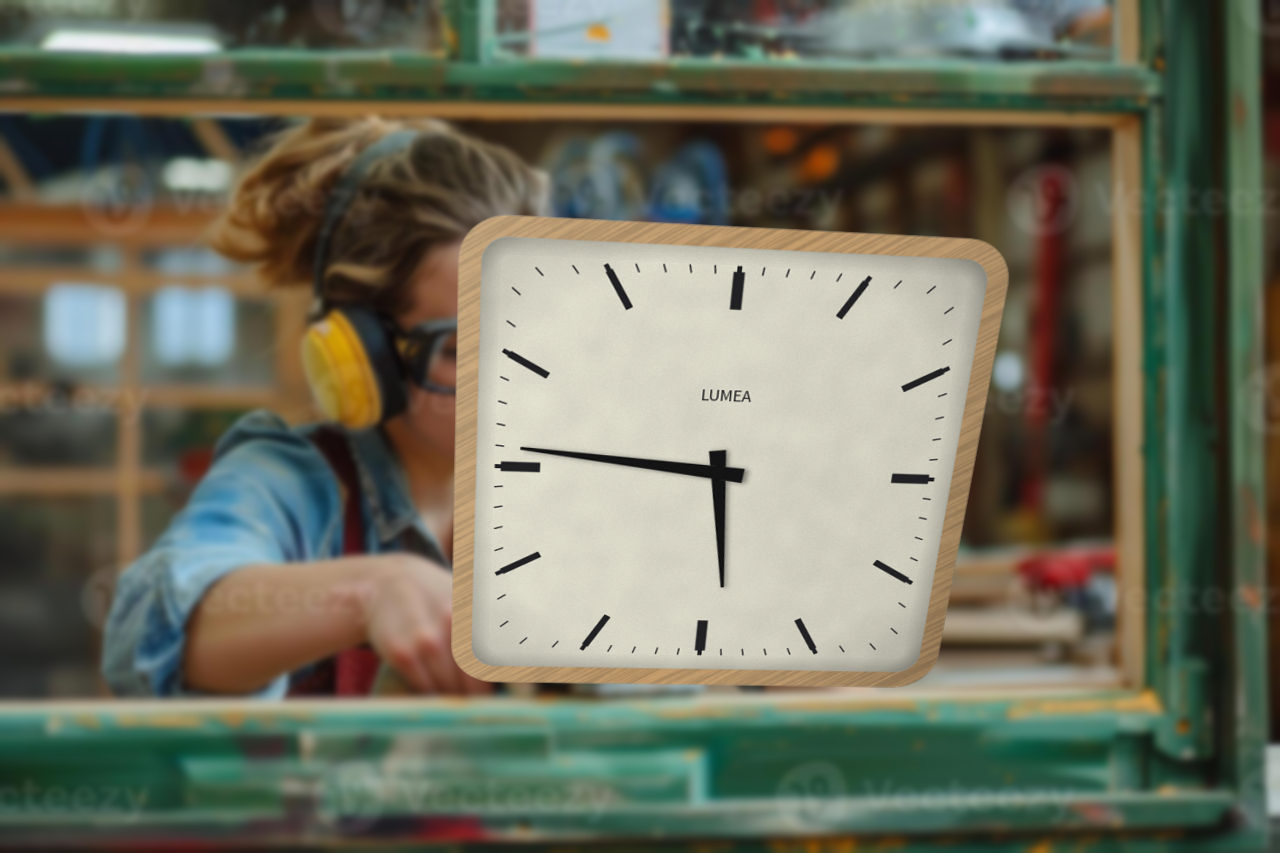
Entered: 5.46
